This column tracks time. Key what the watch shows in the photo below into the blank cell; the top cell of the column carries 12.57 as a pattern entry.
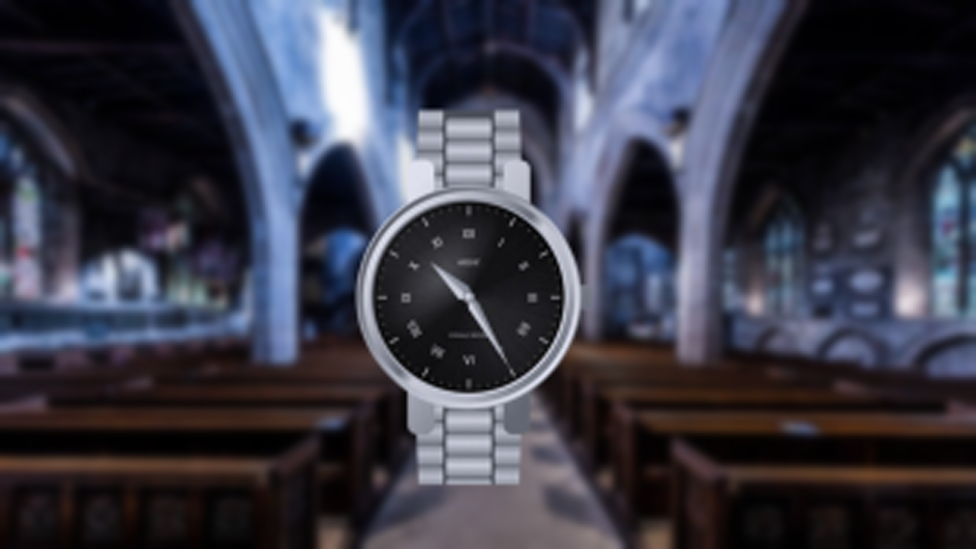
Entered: 10.25
